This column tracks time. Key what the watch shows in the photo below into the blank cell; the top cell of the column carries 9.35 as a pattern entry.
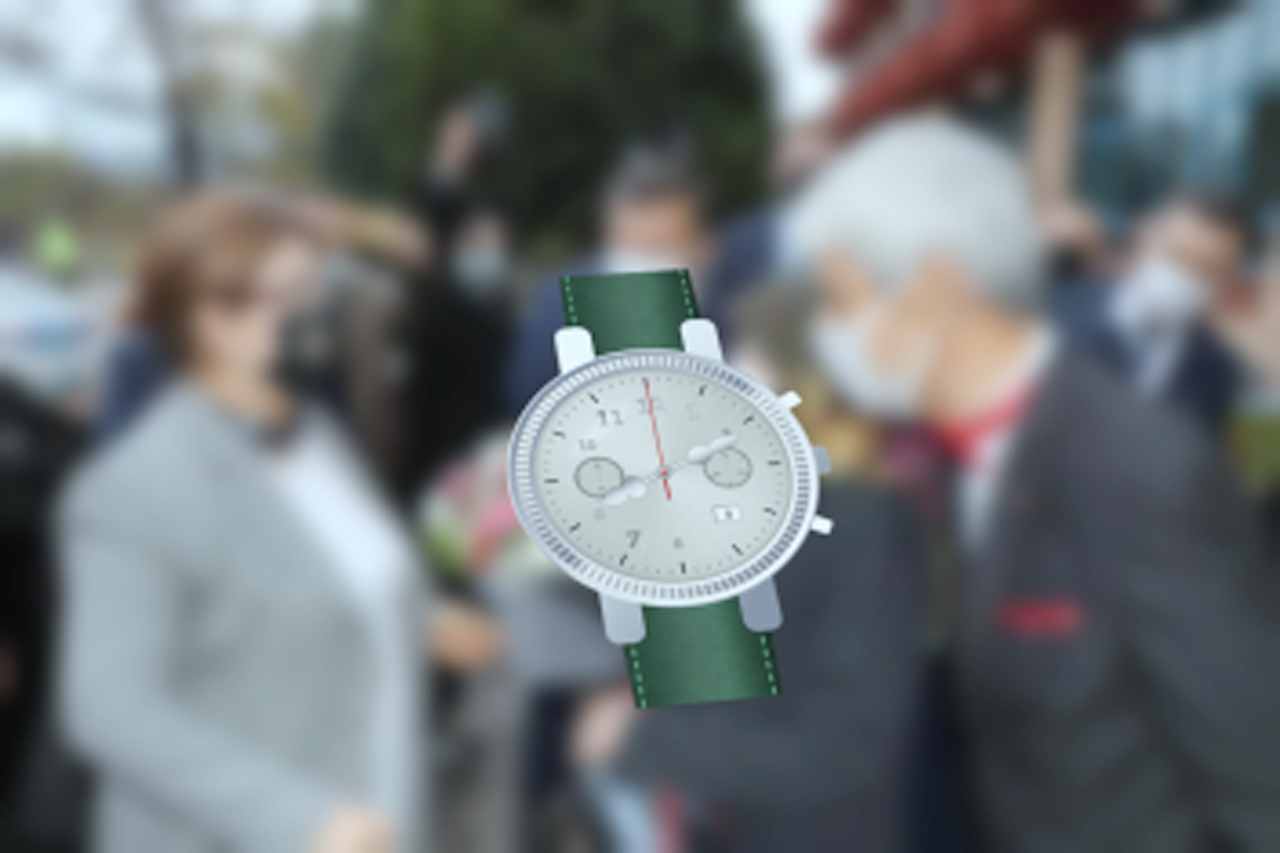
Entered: 8.11
